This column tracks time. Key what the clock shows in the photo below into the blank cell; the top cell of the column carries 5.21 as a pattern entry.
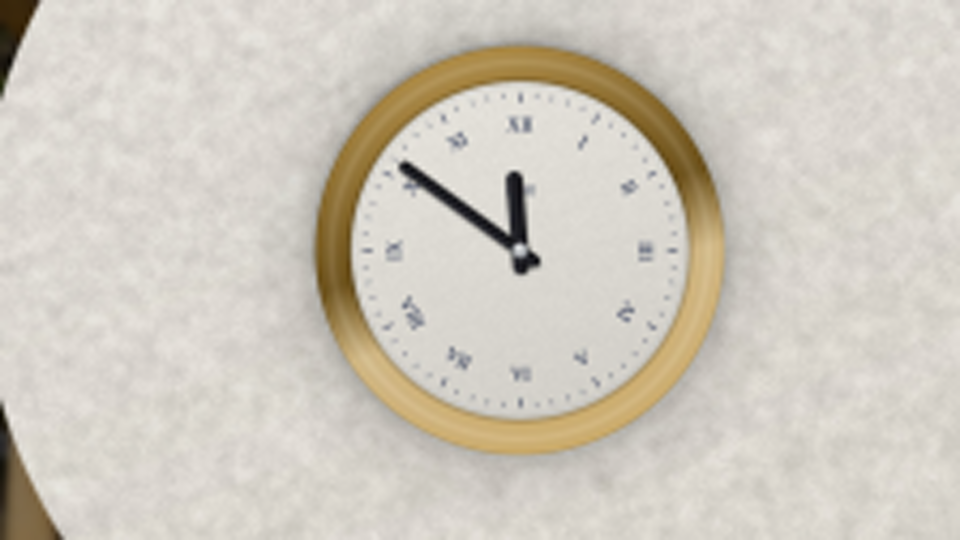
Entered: 11.51
